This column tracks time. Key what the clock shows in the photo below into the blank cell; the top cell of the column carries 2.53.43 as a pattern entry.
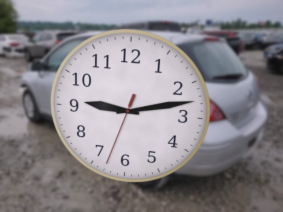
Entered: 9.12.33
